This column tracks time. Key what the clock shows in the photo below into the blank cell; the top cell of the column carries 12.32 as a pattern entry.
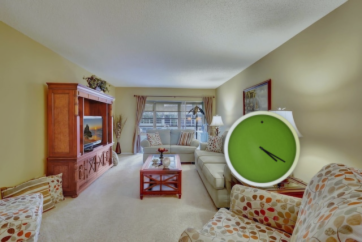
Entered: 4.20
